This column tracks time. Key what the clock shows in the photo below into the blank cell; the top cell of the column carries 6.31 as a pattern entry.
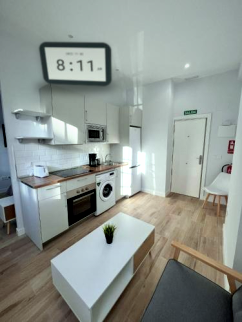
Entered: 8.11
